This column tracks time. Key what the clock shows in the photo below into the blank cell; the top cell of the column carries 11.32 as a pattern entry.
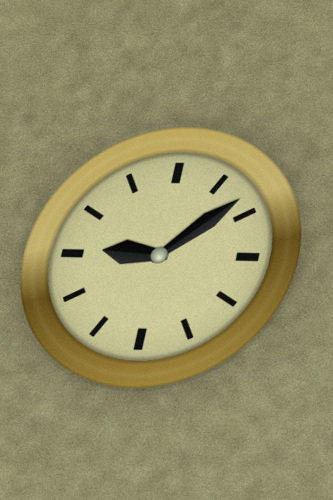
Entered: 9.08
